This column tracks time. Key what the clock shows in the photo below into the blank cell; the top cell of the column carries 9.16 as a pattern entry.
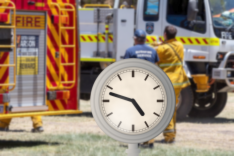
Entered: 4.48
